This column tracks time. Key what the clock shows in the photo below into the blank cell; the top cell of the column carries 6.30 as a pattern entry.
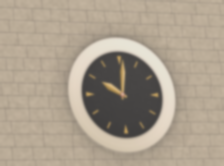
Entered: 10.01
